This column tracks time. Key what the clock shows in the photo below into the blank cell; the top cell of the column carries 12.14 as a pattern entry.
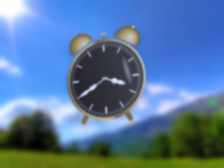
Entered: 3.40
